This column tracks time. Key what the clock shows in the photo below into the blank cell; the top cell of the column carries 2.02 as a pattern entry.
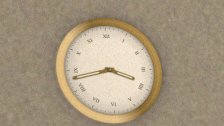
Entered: 3.43
